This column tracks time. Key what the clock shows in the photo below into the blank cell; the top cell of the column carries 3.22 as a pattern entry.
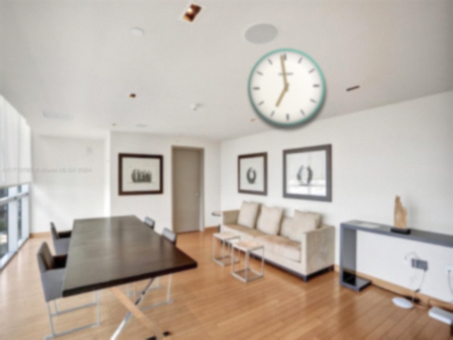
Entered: 6.59
